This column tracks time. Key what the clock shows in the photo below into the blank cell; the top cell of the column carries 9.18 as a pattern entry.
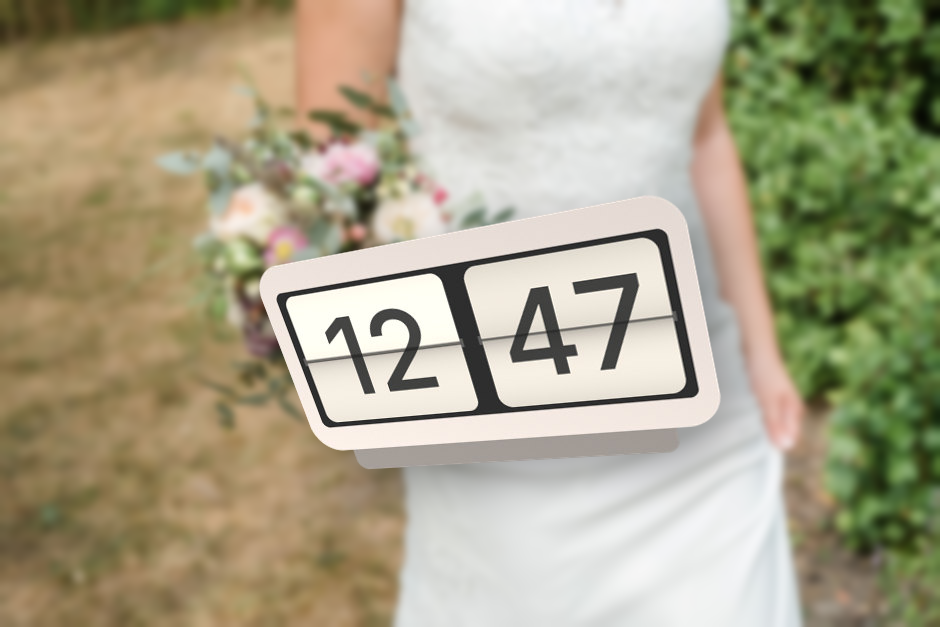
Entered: 12.47
